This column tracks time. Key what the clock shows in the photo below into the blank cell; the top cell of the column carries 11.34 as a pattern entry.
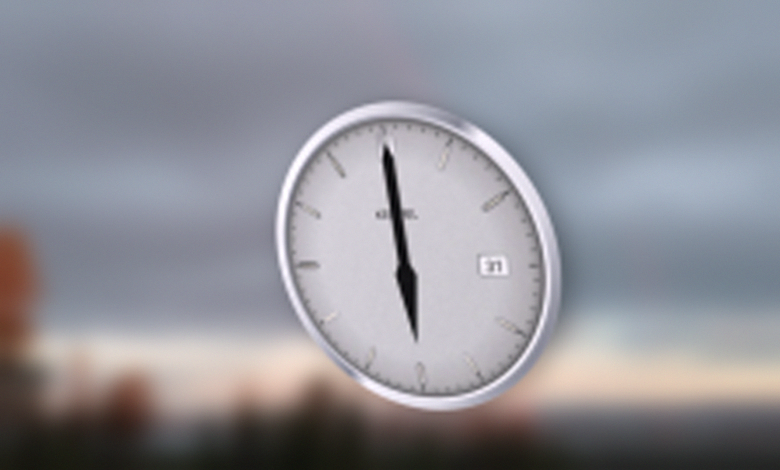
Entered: 6.00
